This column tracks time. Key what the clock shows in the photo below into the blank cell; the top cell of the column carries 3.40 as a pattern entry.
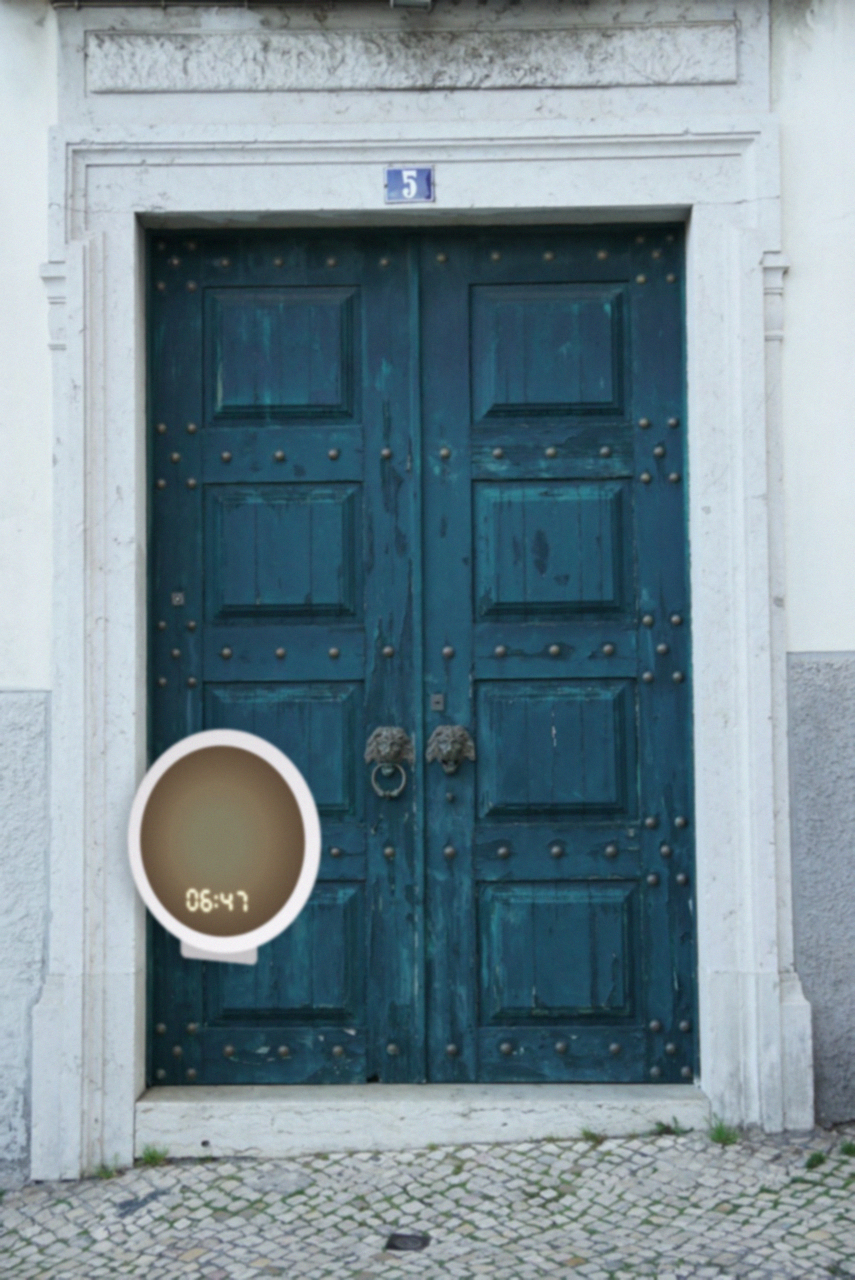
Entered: 6.47
